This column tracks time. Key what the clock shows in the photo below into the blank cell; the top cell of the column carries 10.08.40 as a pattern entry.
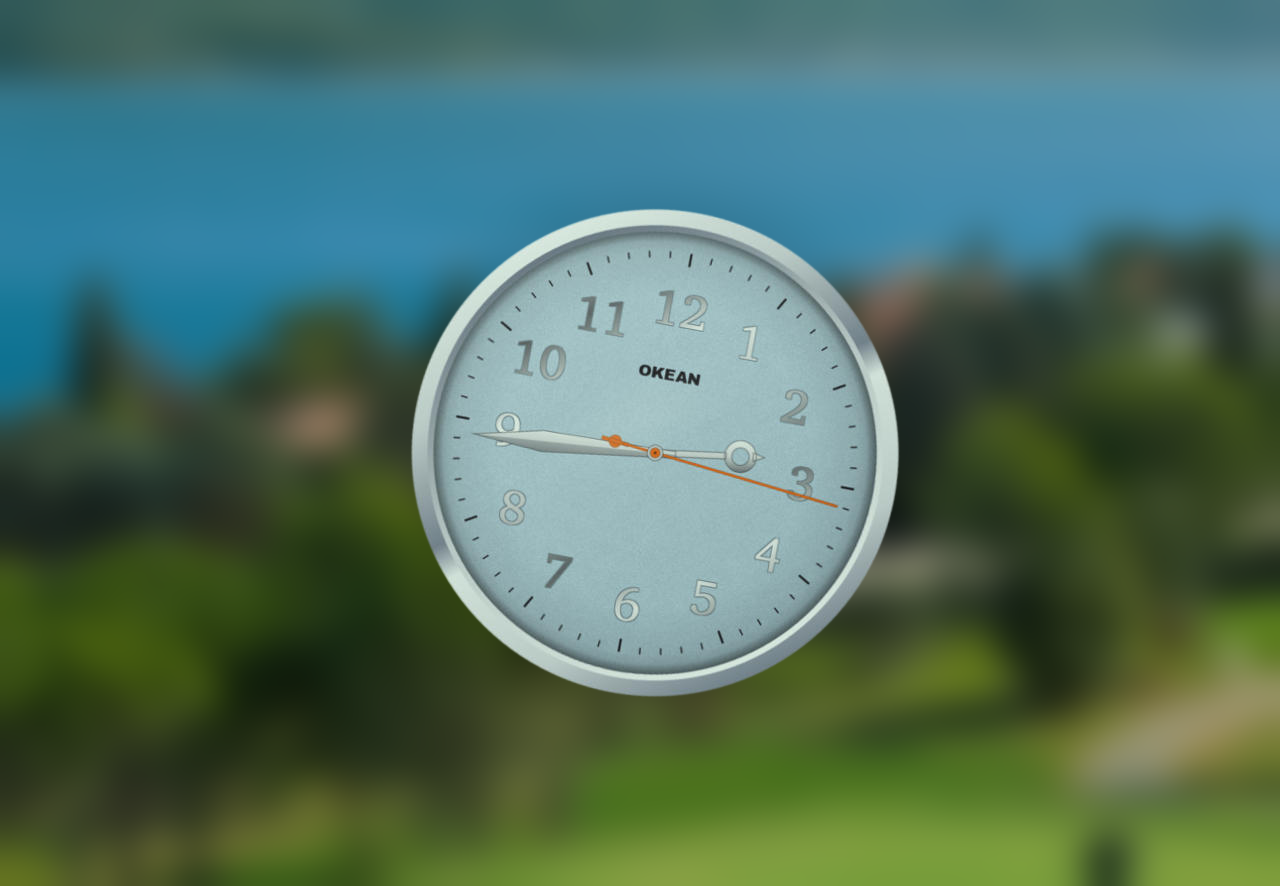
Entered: 2.44.16
